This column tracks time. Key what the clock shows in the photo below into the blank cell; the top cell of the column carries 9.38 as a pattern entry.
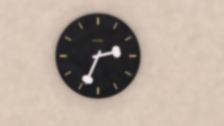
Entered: 2.34
